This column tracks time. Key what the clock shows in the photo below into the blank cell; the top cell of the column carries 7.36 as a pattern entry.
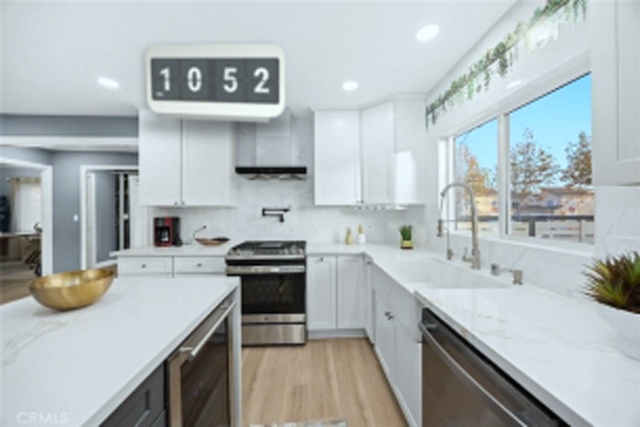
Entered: 10.52
